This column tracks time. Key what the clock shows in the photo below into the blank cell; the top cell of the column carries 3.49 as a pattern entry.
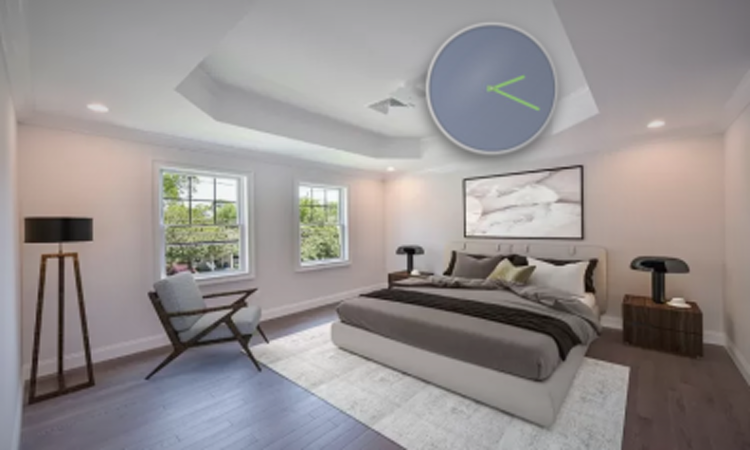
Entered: 2.19
